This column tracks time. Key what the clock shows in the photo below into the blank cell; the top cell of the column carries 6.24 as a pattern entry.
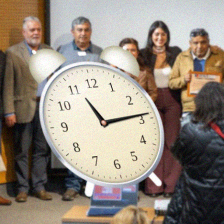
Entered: 11.14
